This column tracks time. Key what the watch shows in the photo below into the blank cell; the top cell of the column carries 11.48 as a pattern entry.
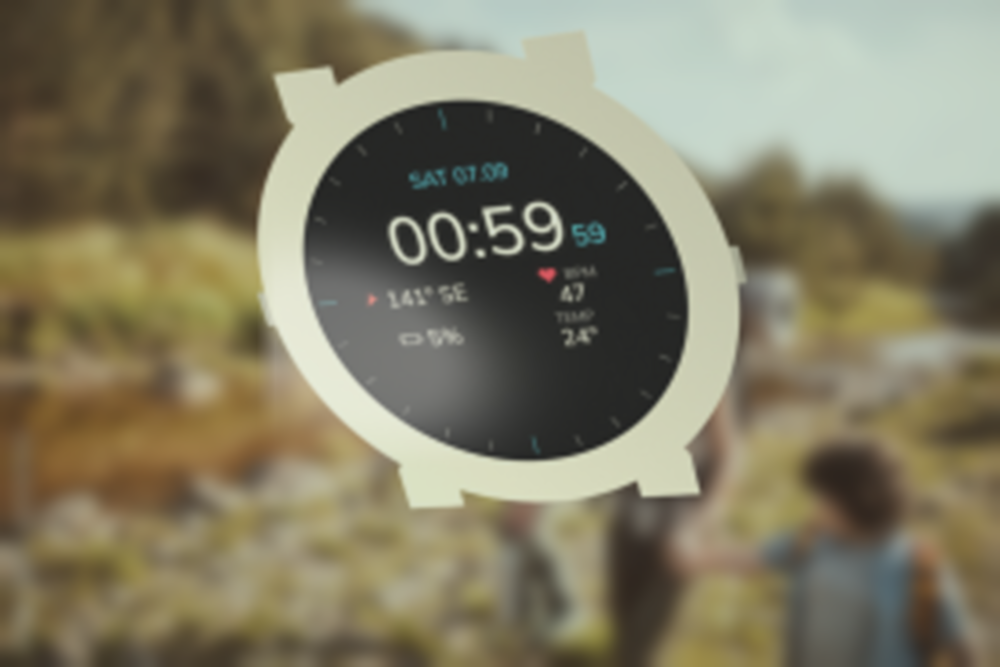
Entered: 0.59
